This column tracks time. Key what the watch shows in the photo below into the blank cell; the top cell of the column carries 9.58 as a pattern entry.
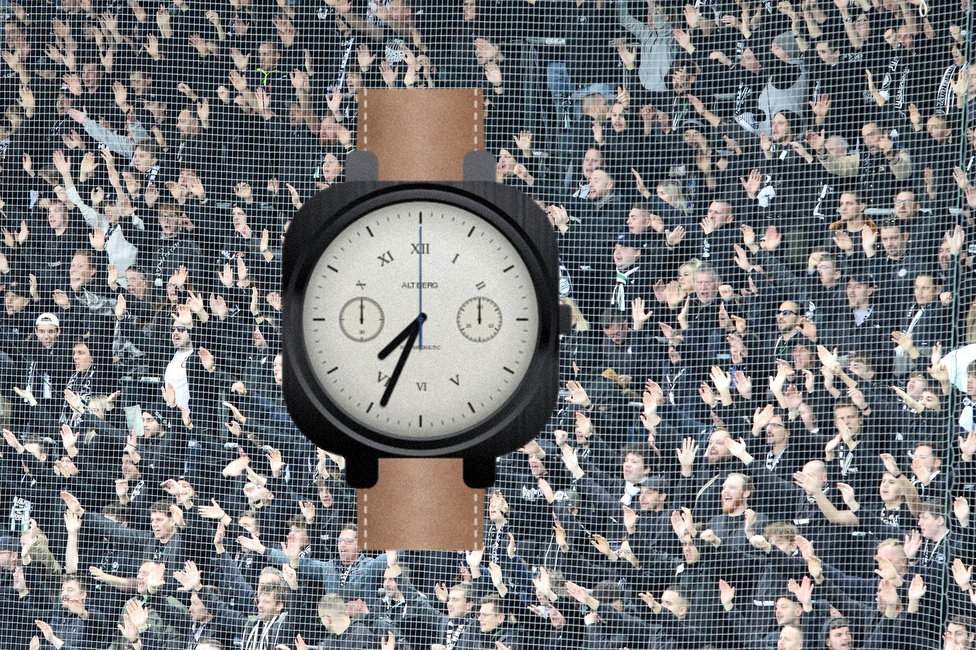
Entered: 7.34
